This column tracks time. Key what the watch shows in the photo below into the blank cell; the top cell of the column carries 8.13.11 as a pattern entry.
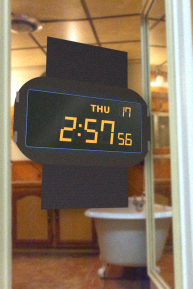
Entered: 2.57.56
